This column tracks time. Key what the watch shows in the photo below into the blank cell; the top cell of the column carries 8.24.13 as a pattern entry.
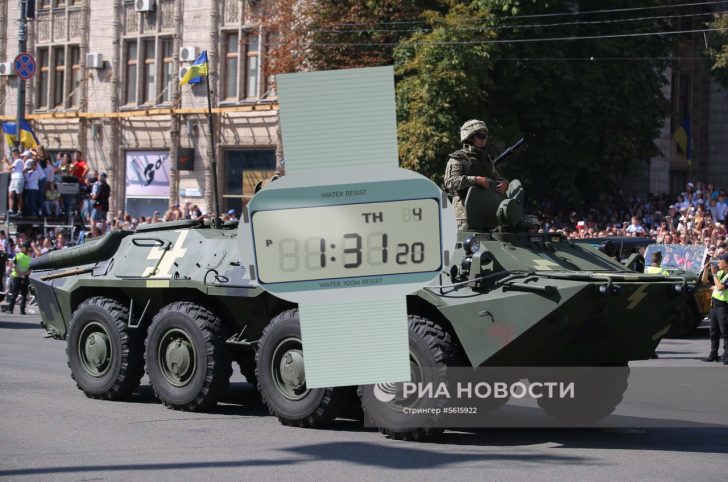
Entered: 1.31.20
